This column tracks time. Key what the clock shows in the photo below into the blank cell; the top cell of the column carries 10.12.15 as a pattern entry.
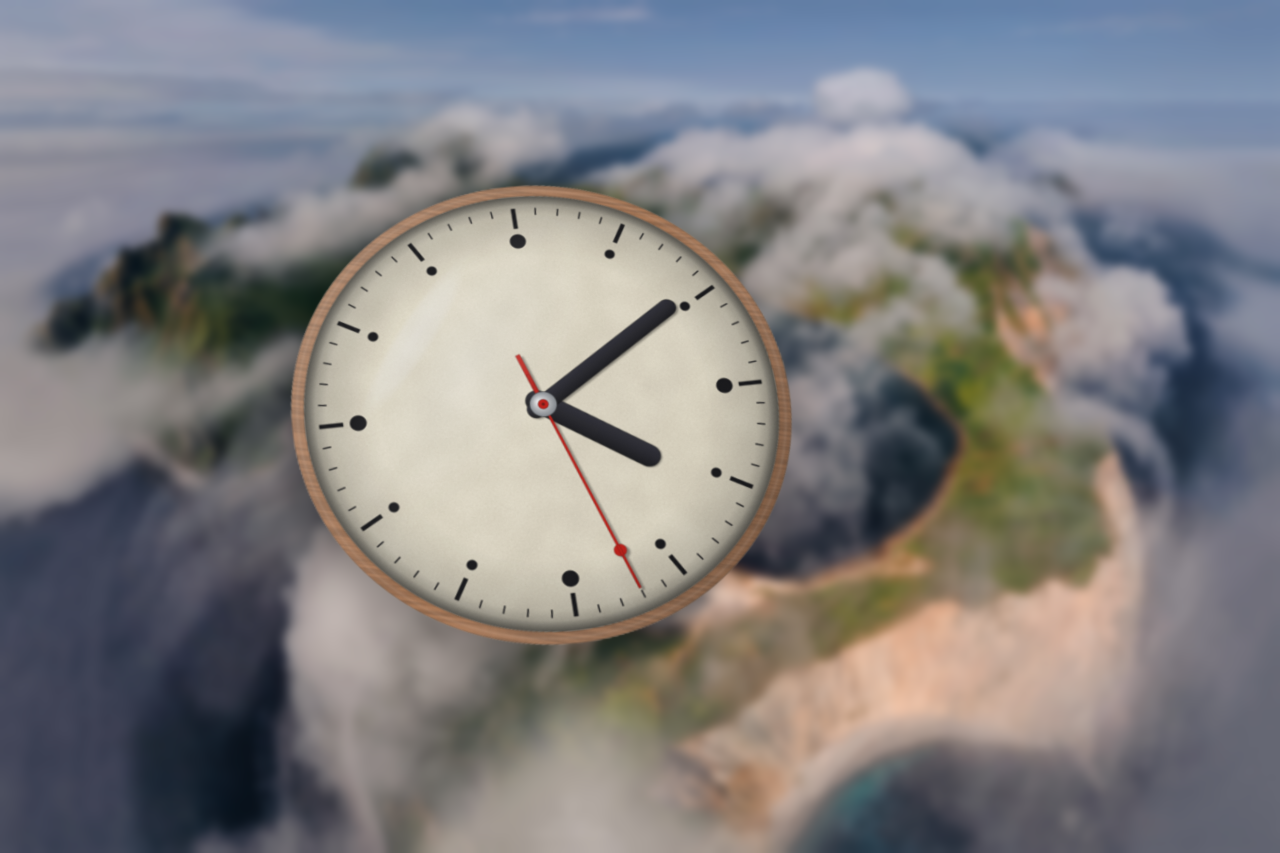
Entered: 4.09.27
